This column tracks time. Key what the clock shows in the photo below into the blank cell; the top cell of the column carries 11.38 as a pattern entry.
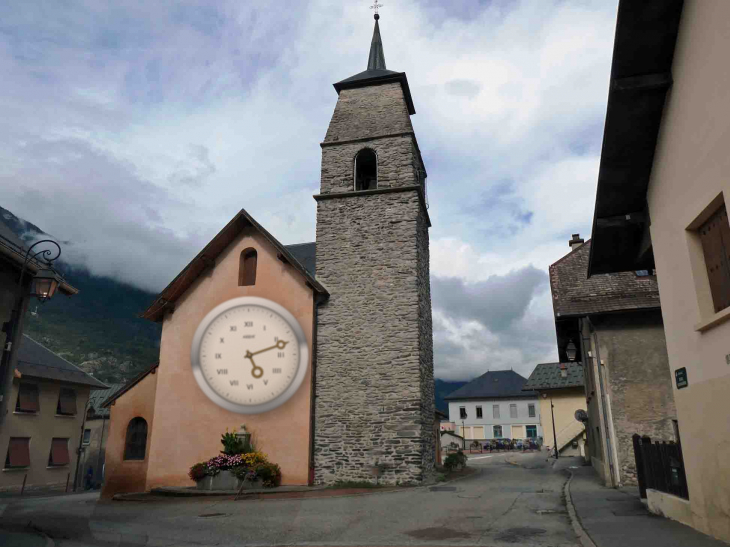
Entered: 5.12
